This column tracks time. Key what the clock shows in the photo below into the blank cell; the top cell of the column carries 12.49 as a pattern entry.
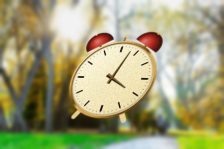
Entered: 4.03
